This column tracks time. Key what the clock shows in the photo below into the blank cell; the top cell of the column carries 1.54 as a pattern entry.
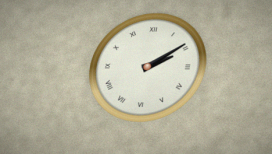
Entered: 2.09
